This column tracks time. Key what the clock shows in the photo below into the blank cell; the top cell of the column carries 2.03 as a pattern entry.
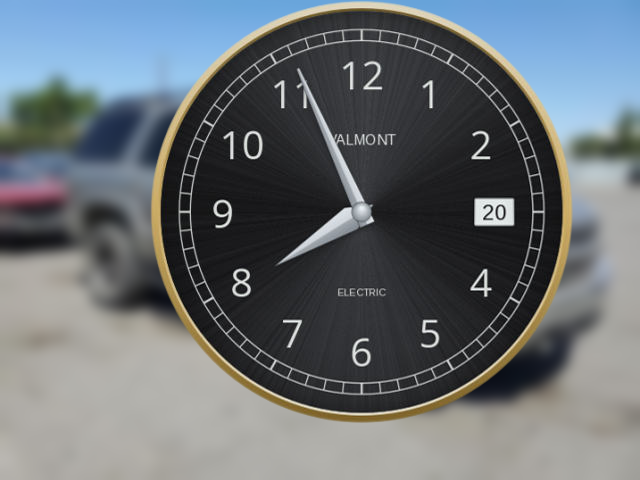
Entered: 7.56
